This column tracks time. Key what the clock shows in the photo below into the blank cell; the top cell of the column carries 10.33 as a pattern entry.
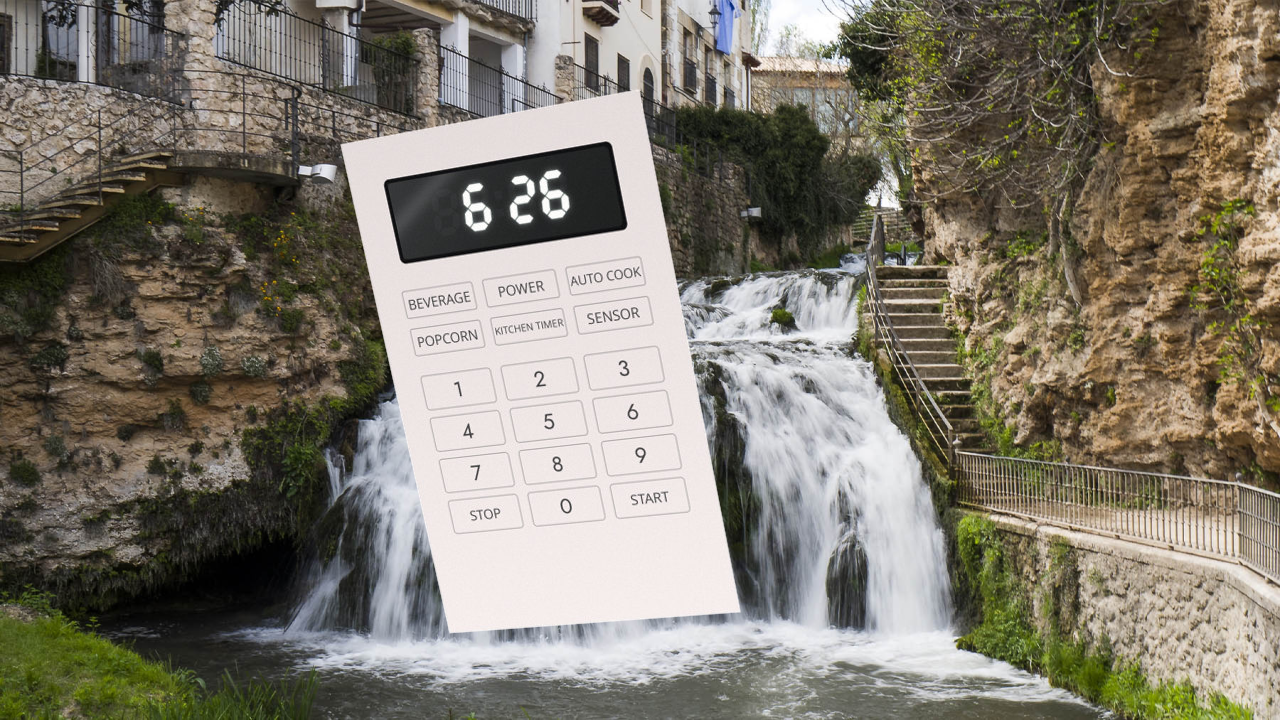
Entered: 6.26
